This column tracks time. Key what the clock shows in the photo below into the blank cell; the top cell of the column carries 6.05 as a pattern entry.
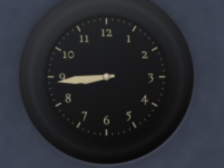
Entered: 8.44
